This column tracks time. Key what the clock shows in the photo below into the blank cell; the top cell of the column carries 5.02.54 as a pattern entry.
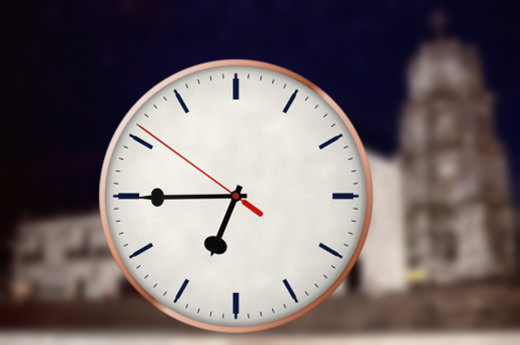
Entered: 6.44.51
